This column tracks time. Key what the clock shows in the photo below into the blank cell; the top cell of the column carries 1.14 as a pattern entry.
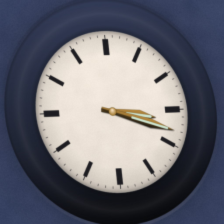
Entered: 3.18
